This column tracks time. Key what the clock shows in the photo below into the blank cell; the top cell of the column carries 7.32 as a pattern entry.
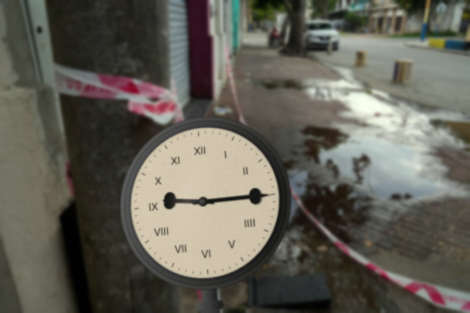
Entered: 9.15
